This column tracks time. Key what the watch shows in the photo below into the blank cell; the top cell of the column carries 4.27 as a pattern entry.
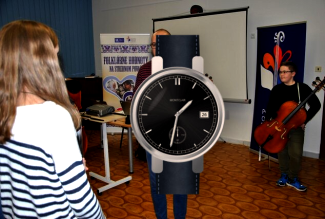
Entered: 1.32
